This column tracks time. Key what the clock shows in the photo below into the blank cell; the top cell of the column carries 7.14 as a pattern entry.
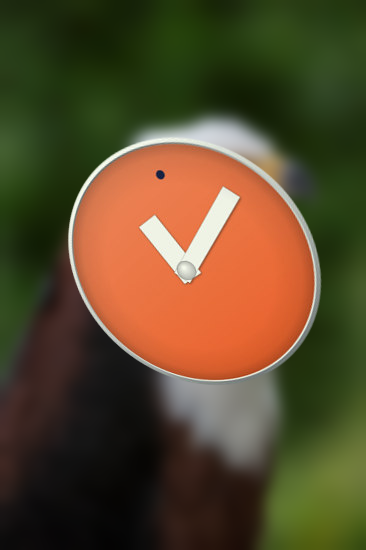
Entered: 11.07
